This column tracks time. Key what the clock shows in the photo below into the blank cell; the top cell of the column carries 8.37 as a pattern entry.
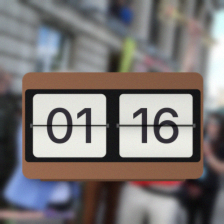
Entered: 1.16
